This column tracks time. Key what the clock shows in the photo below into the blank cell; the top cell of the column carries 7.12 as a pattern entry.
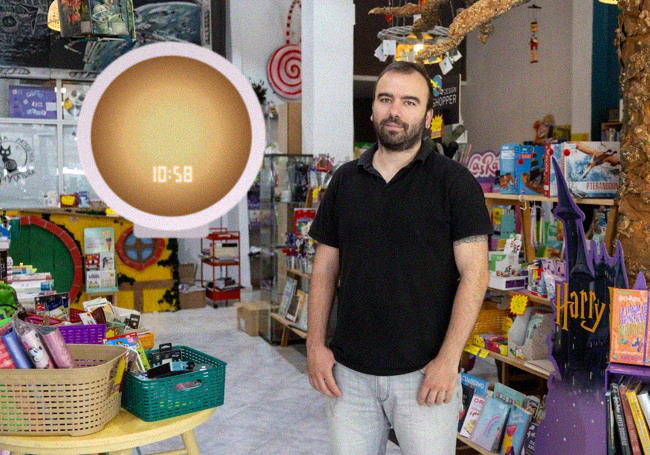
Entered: 10.58
